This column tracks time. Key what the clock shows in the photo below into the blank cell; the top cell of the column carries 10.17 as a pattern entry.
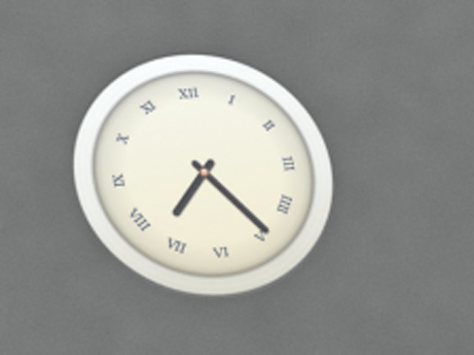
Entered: 7.24
